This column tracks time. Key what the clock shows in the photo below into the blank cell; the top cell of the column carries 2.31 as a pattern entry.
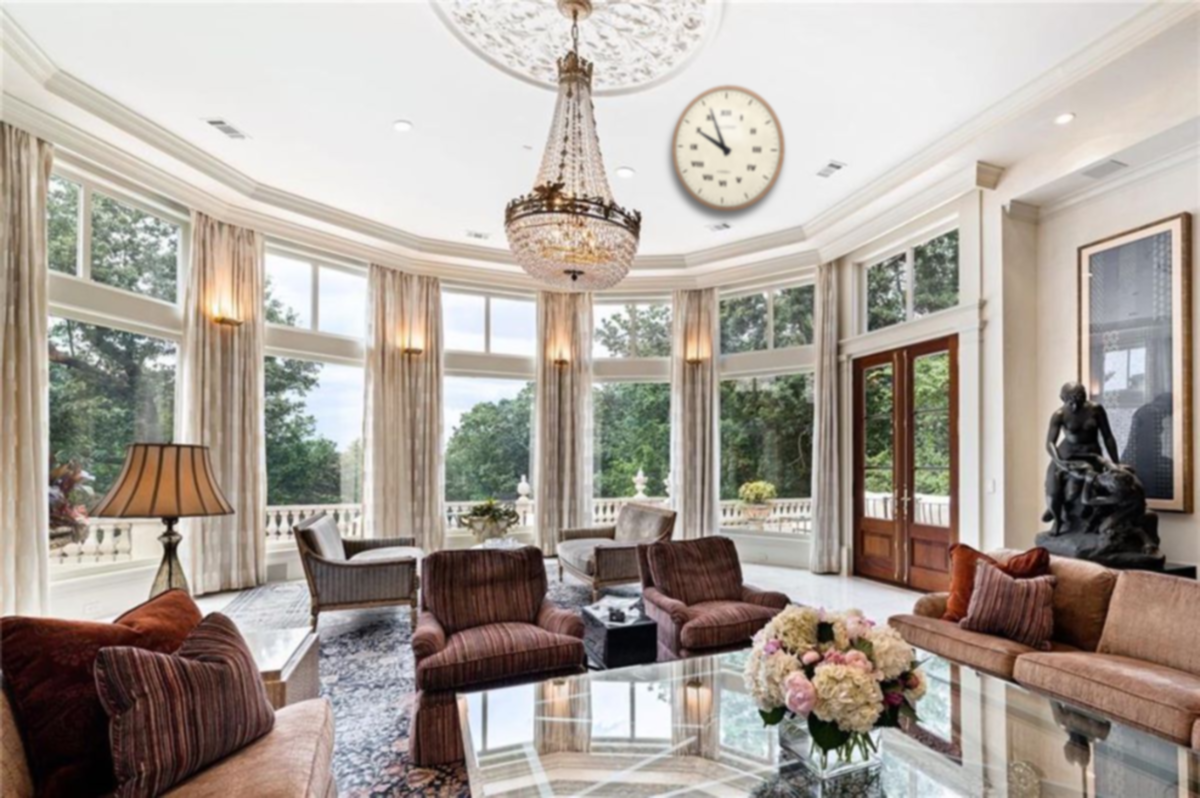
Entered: 9.56
